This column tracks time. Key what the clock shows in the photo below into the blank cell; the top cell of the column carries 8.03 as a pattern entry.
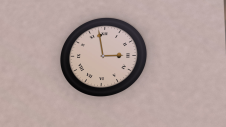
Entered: 2.58
